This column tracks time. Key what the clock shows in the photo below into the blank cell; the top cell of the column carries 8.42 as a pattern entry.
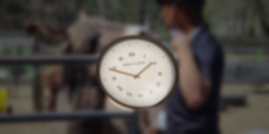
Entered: 1.49
